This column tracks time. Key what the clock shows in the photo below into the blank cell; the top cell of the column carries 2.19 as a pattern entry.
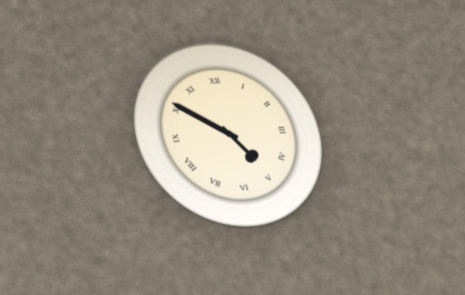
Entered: 4.51
